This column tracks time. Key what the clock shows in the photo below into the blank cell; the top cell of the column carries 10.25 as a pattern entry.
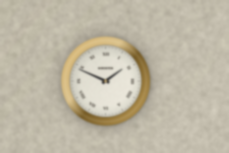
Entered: 1.49
